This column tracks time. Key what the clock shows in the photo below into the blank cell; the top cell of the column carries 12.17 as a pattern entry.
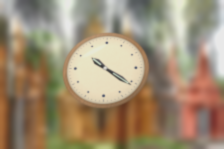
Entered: 10.21
